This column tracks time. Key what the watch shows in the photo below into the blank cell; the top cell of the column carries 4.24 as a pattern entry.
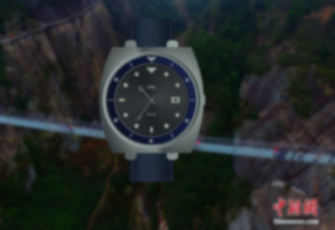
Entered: 10.36
